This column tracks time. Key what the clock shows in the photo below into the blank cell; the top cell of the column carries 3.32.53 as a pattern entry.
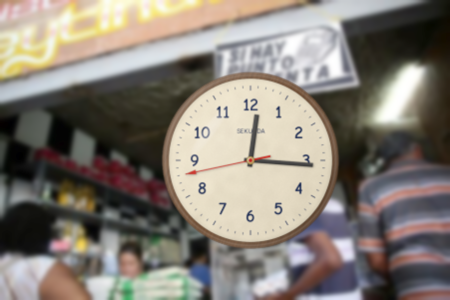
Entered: 12.15.43
